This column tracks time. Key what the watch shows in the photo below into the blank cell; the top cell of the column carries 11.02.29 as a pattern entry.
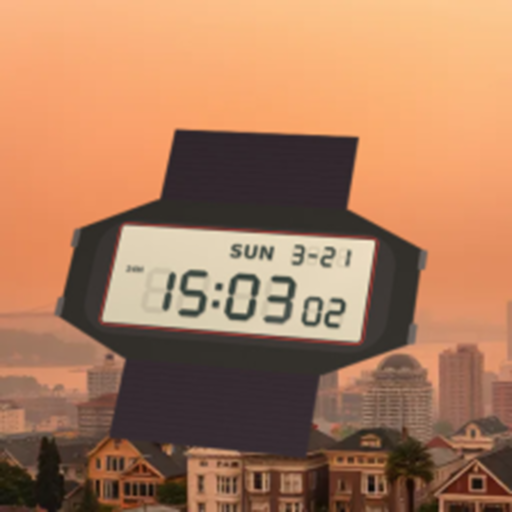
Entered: 15.03.02
